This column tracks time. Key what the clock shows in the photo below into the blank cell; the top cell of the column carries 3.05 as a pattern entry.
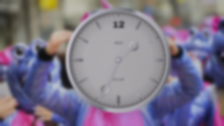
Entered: 1.34
